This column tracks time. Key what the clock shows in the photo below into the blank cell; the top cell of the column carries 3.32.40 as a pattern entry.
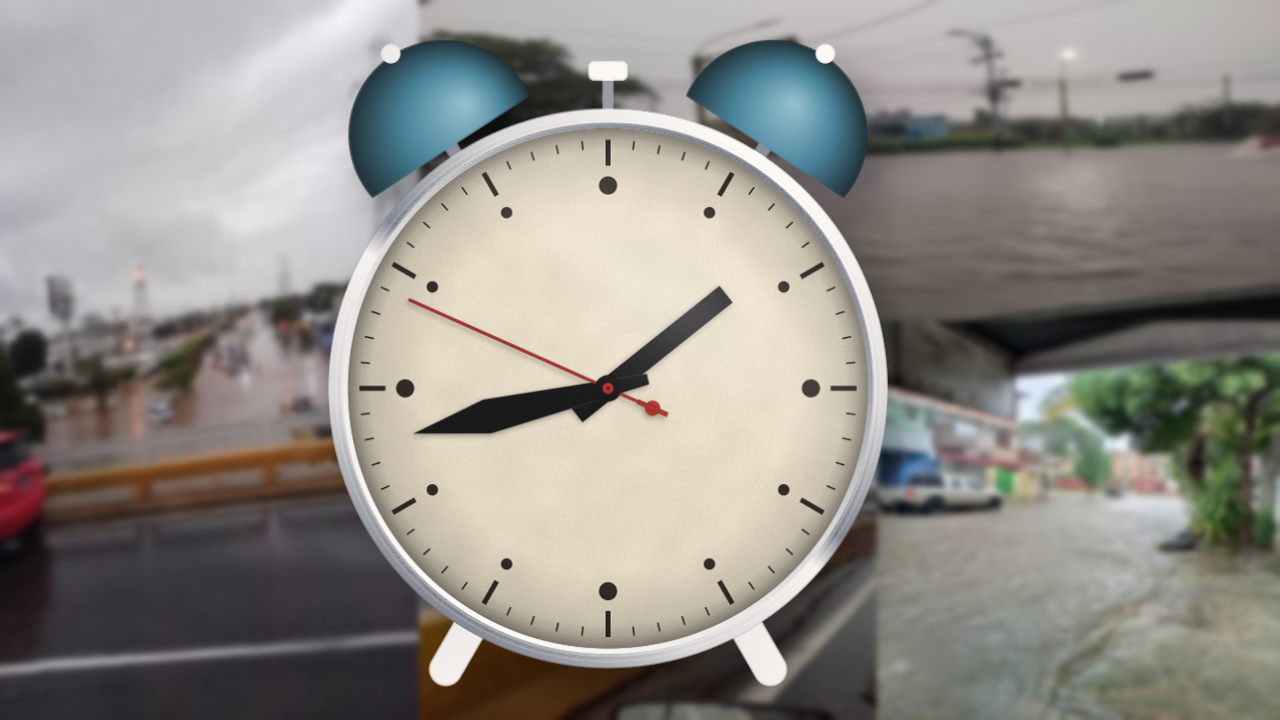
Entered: 1.42.49
